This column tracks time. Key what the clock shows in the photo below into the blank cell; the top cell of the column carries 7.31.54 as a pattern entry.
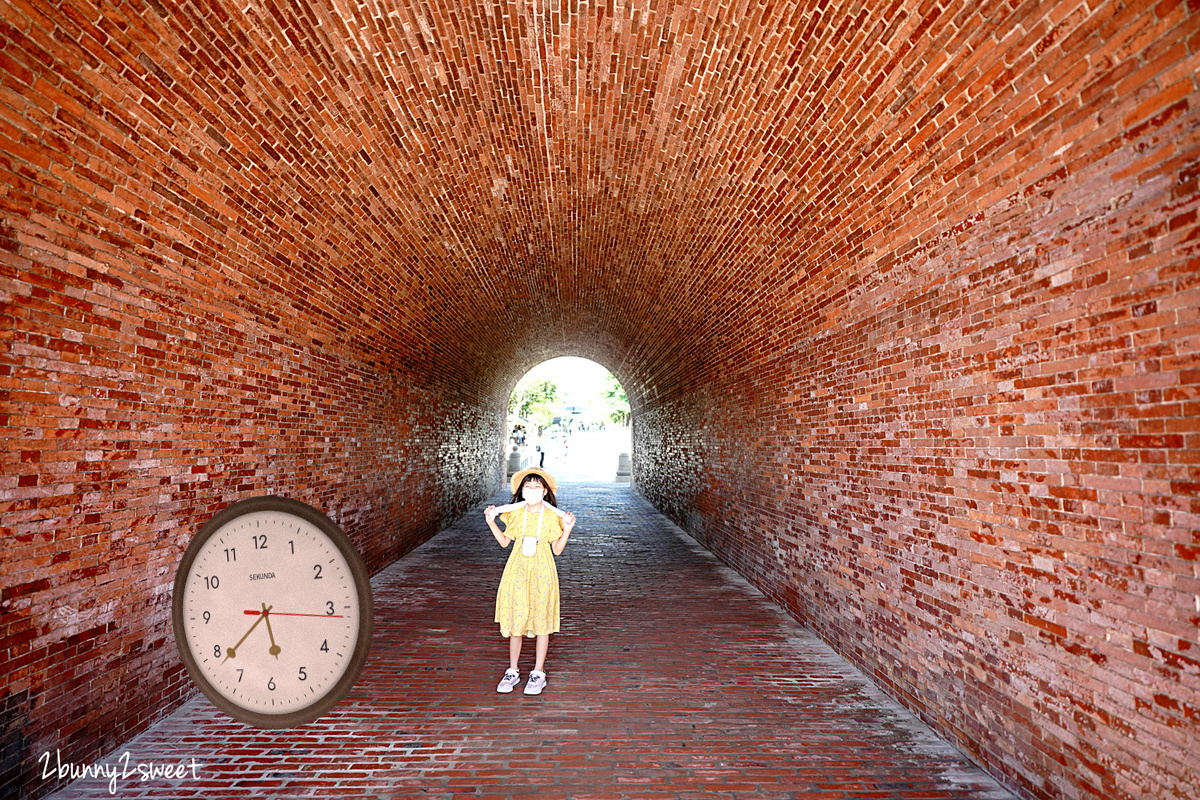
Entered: 5.38.16
